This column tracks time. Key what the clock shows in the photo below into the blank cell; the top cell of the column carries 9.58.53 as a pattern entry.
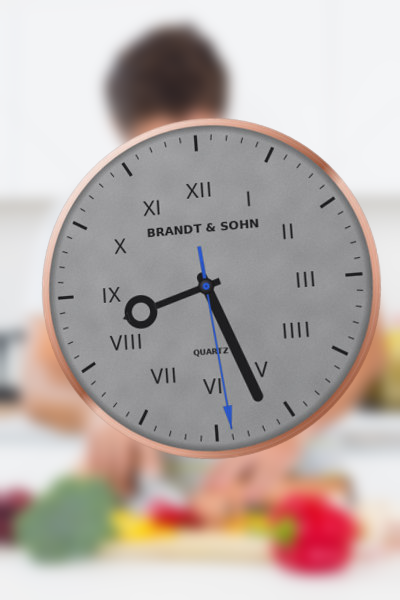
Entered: 8.26.29
